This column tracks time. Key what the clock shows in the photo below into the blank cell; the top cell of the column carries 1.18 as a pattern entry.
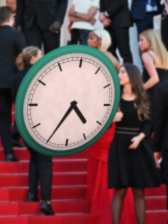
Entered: 4.35
